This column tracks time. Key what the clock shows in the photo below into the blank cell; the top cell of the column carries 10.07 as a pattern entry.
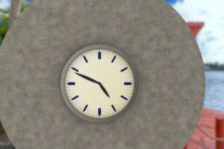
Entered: 4.49
